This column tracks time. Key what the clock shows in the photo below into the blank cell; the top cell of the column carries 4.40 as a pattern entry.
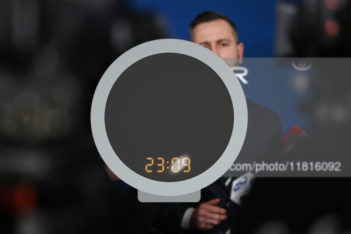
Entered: 23.09
